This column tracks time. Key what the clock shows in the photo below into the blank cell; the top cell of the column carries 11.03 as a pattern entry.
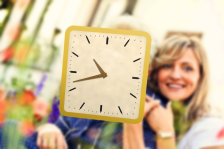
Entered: 10.42
